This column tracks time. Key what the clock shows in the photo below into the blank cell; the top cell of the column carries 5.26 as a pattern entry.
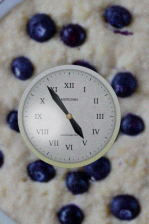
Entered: 4.54
